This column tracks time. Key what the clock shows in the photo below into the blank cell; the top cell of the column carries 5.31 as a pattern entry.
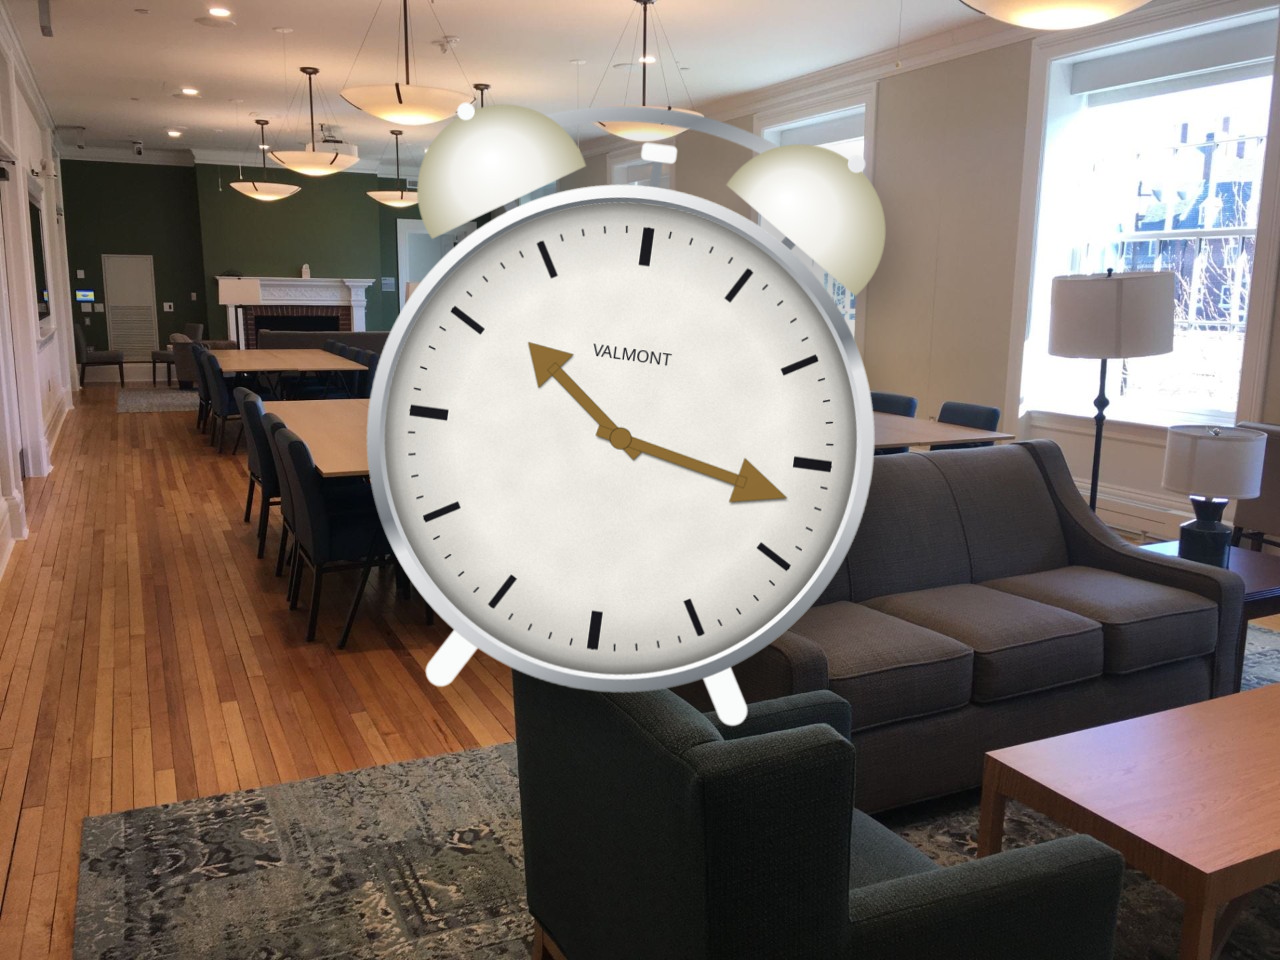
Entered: 10.17
